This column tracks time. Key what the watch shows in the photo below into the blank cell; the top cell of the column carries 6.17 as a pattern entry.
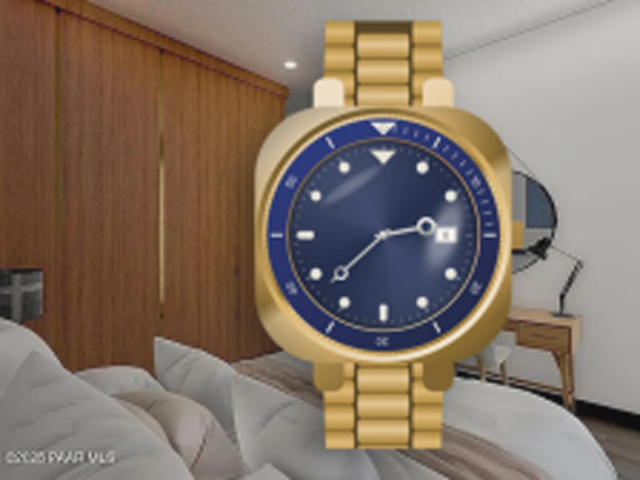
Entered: 2.38
